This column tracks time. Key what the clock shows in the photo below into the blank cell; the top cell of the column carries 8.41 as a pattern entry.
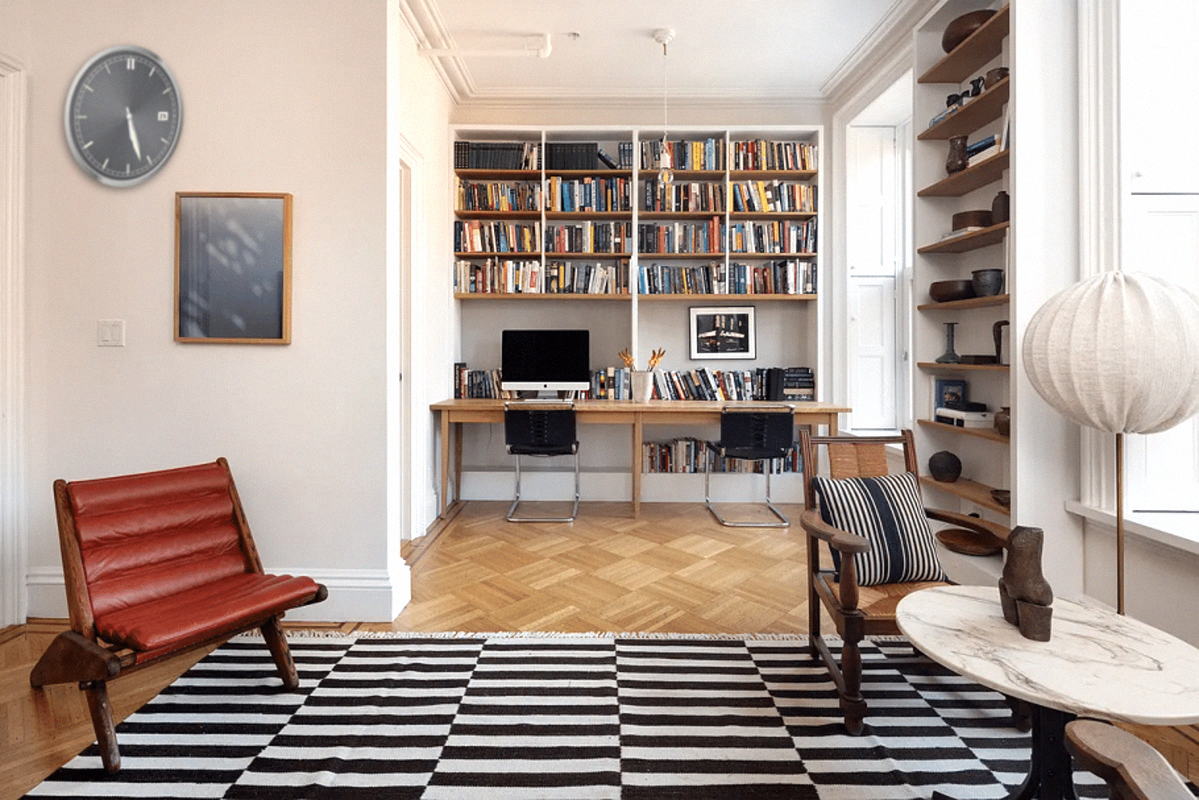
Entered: 5.27
